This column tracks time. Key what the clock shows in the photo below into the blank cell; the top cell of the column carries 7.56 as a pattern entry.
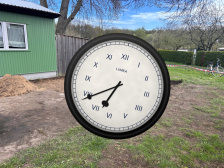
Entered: 6.39
